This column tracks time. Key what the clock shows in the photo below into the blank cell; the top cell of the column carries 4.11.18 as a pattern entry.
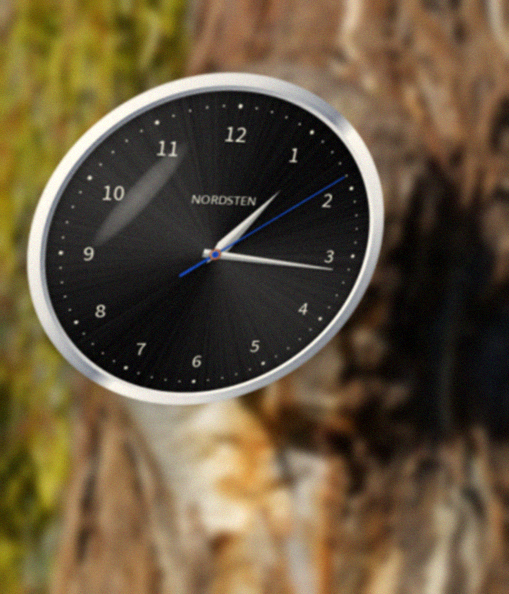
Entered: 1.16.09
